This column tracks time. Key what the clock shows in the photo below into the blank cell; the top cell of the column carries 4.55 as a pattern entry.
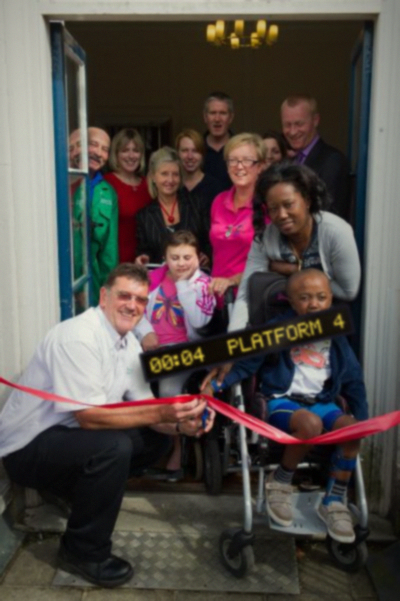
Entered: 0.04
